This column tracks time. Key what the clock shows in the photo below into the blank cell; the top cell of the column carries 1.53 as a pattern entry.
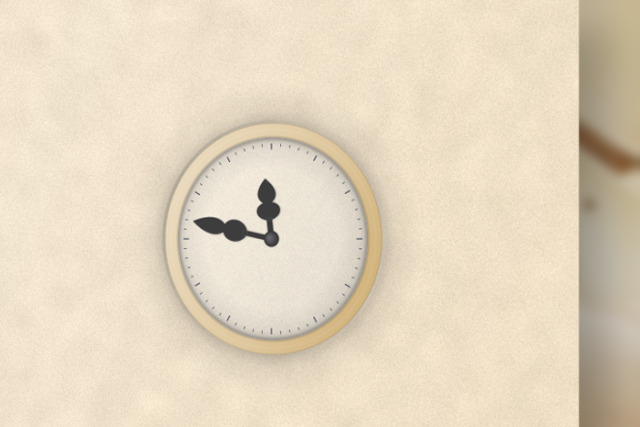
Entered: 11.47
